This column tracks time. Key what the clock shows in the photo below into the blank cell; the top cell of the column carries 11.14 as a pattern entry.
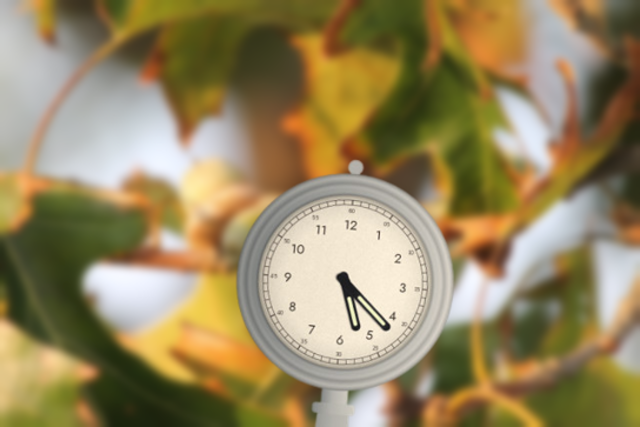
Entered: 5.22
